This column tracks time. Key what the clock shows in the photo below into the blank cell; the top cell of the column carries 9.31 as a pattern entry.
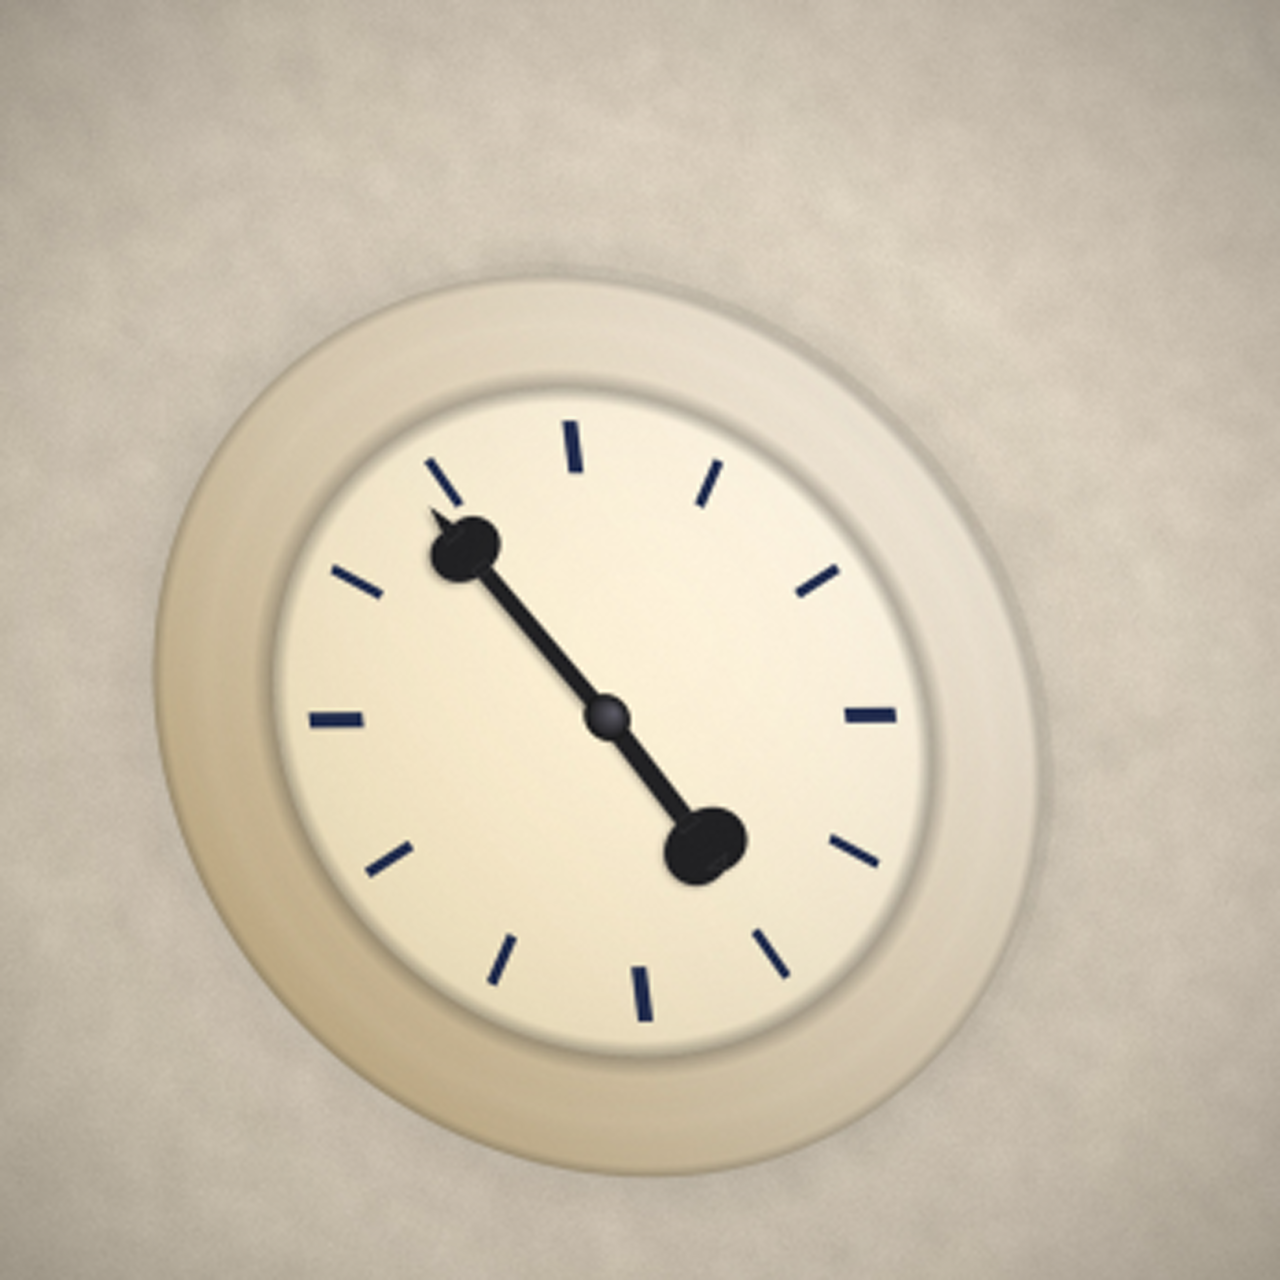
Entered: 4.54
